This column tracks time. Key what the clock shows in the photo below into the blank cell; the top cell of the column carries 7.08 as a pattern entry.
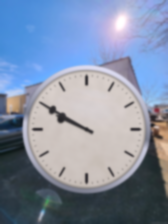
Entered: 9.50
